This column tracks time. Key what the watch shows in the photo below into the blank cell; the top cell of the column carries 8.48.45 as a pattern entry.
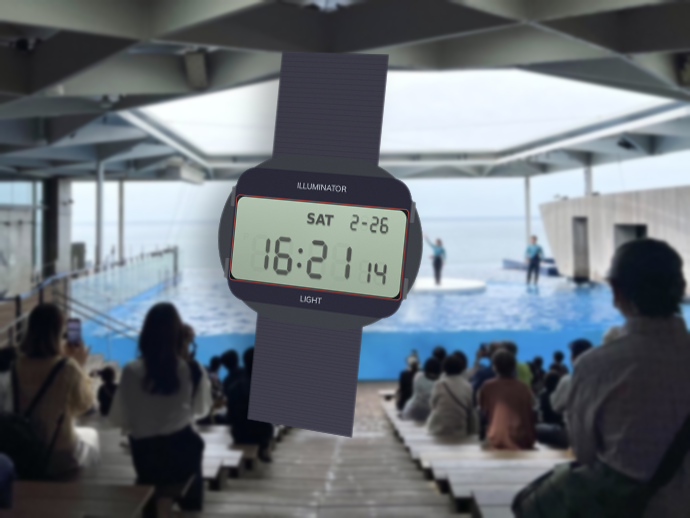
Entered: 16.21.14
